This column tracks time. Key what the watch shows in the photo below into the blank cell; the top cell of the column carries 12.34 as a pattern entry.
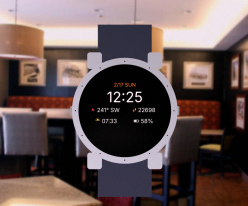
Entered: 12.25
